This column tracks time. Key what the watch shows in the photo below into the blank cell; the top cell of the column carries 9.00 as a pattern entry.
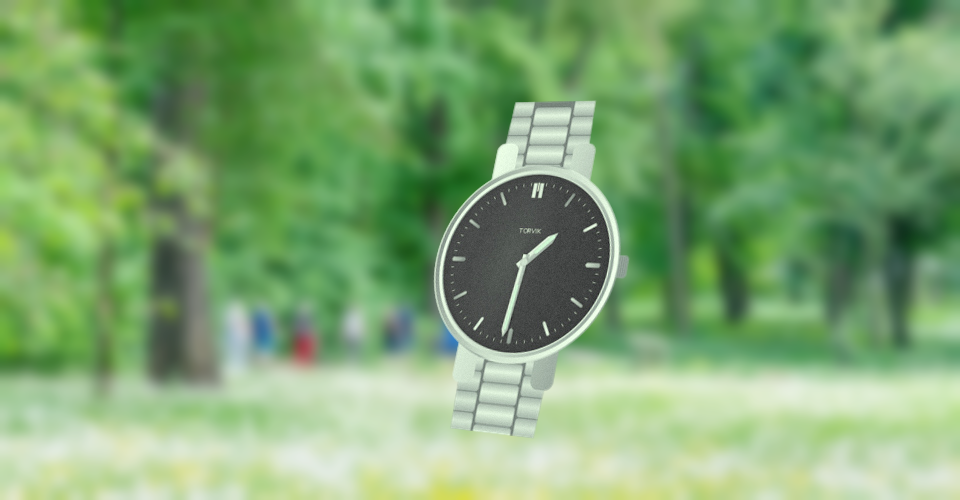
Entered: 1.31
